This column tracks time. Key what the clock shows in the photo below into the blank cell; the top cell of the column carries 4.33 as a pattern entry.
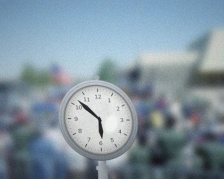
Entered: 5.52
